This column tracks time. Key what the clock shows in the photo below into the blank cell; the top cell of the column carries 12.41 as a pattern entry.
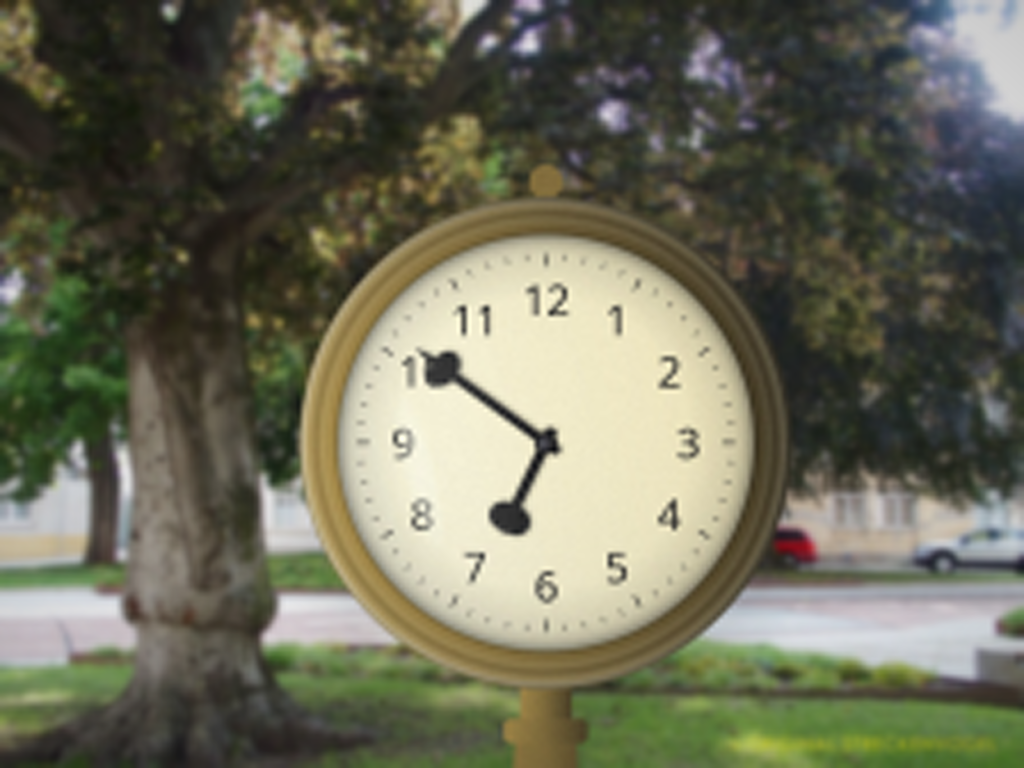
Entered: 6.51
